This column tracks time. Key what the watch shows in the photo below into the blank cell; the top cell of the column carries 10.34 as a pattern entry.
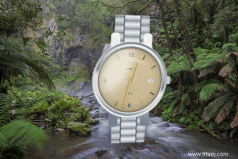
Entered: 12.32
